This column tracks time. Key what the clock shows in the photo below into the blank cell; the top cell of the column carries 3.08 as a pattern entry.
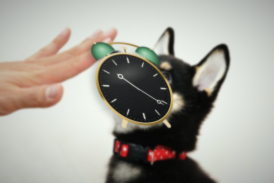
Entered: 10.21
